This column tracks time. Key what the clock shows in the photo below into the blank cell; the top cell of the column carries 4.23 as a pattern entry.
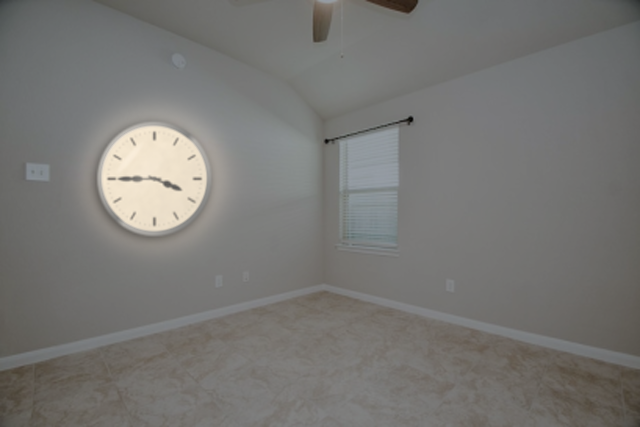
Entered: 3.45
